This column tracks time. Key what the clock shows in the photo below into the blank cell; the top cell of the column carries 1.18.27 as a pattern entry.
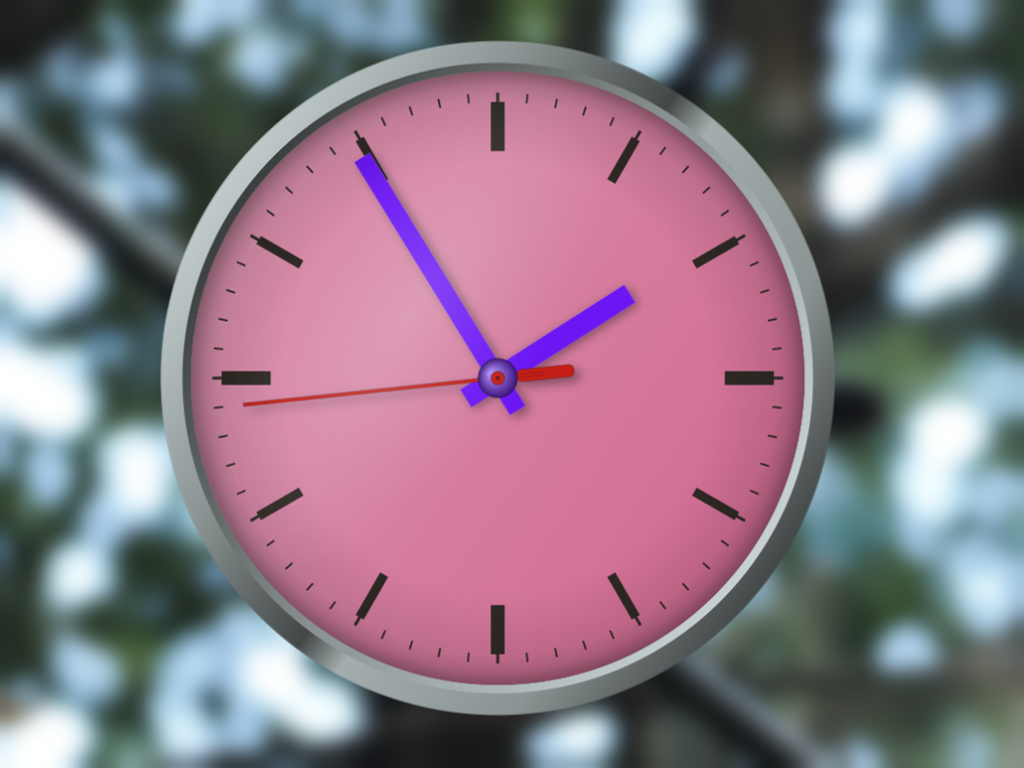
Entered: 1.54.44
